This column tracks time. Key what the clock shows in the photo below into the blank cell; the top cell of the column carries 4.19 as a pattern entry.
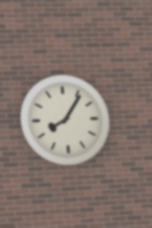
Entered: 8.06
